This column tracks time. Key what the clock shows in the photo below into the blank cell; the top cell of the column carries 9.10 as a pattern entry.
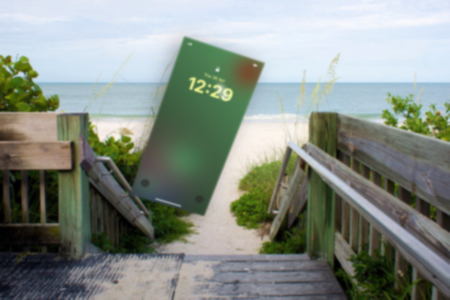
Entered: 12.29
